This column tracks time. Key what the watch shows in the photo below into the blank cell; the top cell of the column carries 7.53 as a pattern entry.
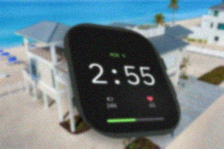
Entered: 2.55
